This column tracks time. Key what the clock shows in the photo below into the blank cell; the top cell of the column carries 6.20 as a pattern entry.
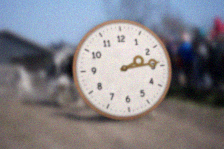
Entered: 2.14
